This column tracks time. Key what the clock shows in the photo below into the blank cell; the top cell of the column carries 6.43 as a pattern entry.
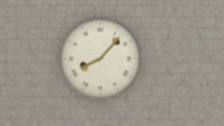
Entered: 8.07
